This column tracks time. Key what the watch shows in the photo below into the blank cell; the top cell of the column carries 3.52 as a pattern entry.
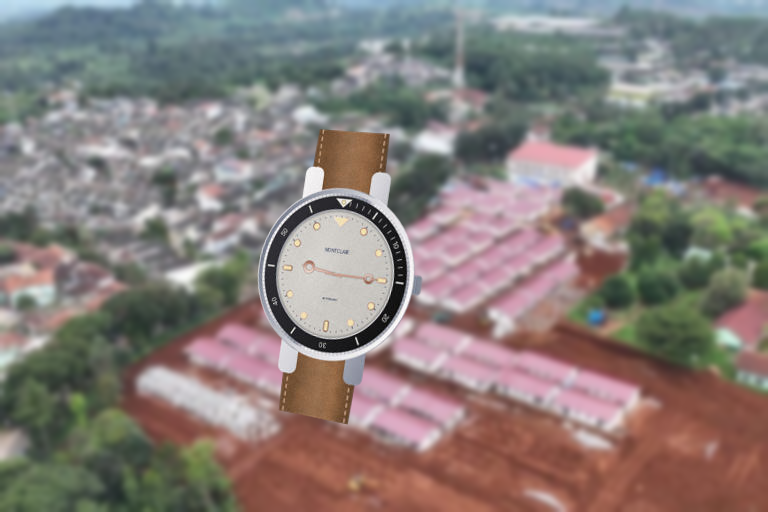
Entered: 9.15
